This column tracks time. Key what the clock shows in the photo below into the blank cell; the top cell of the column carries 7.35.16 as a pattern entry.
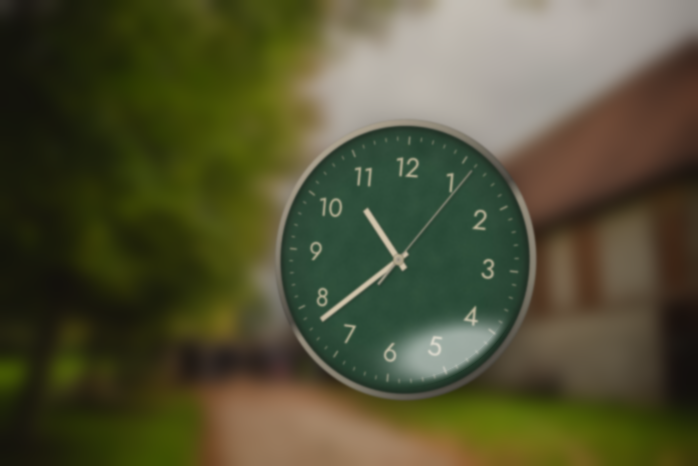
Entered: 10.38.06
